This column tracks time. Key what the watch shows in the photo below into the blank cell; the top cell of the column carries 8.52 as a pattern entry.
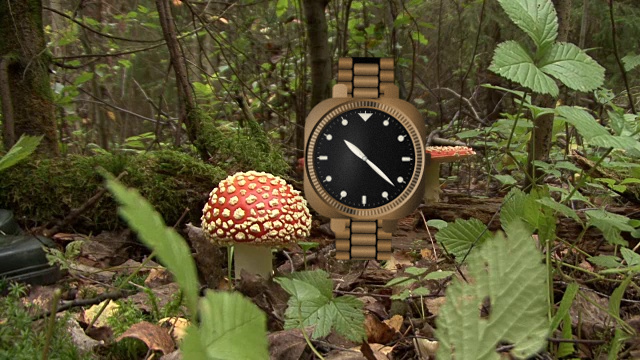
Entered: 10.22
